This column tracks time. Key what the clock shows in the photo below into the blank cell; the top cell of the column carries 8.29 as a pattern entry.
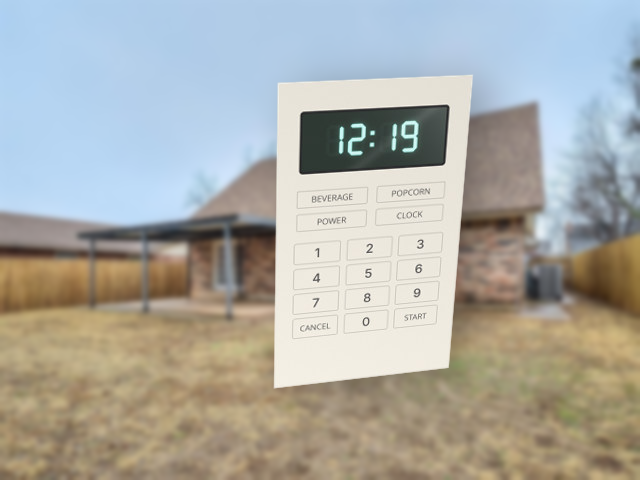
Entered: 12.19
